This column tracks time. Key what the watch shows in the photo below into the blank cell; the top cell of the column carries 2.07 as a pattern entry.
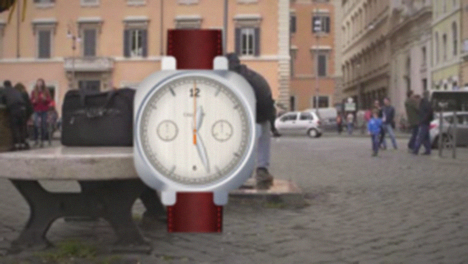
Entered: 12.27
